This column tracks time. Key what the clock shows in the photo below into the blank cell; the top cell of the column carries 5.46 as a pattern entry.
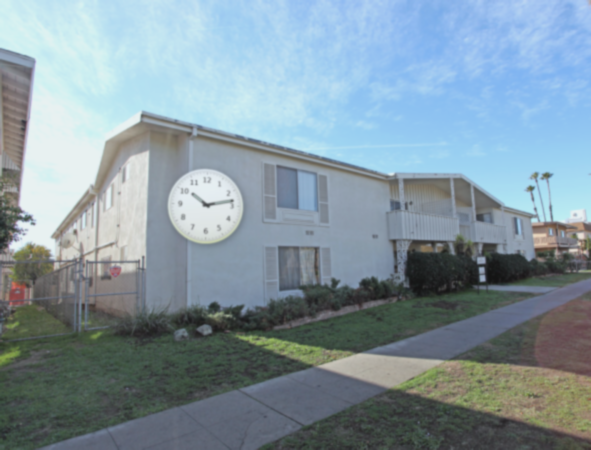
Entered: 10.13
